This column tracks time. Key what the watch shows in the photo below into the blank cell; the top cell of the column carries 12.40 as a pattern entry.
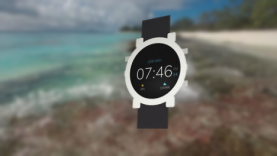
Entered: 7.46
